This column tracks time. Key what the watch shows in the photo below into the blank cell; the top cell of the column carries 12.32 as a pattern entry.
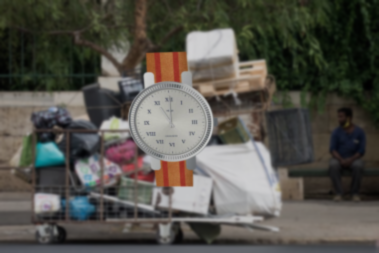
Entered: 11.00
